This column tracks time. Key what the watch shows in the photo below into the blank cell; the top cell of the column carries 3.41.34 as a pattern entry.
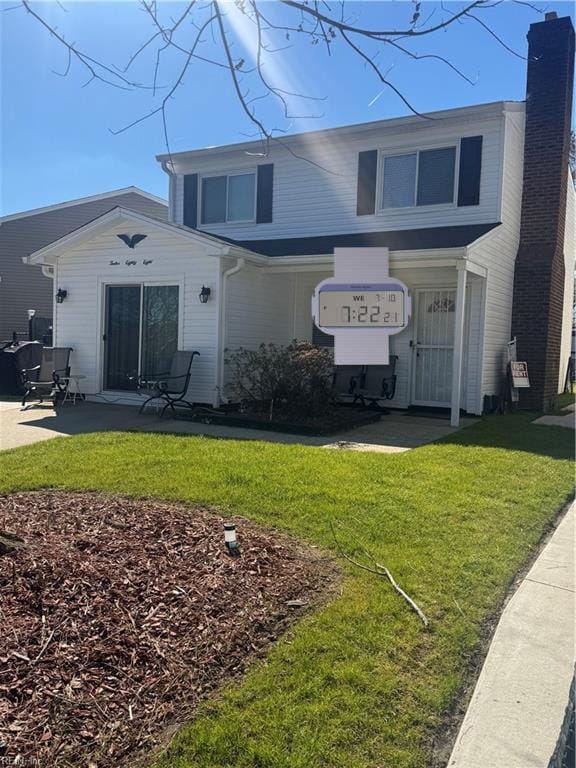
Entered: 7.22.21
